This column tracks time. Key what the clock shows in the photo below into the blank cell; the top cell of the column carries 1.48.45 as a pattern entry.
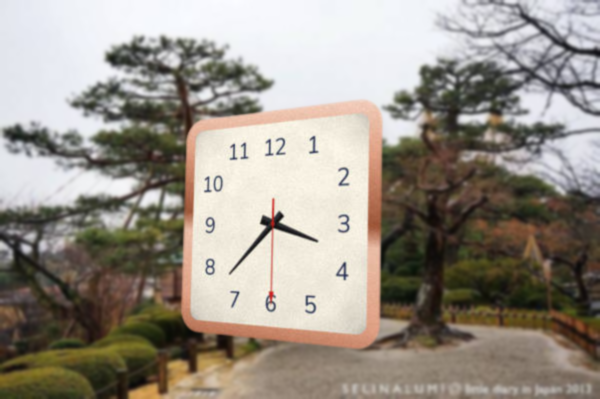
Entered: 3.37.30
